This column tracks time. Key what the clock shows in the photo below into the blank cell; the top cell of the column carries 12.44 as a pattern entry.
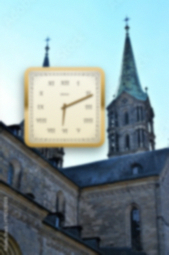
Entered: 6.11
